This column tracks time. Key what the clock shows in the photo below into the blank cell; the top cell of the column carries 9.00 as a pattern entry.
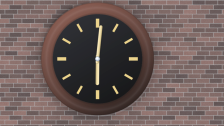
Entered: 6.01
